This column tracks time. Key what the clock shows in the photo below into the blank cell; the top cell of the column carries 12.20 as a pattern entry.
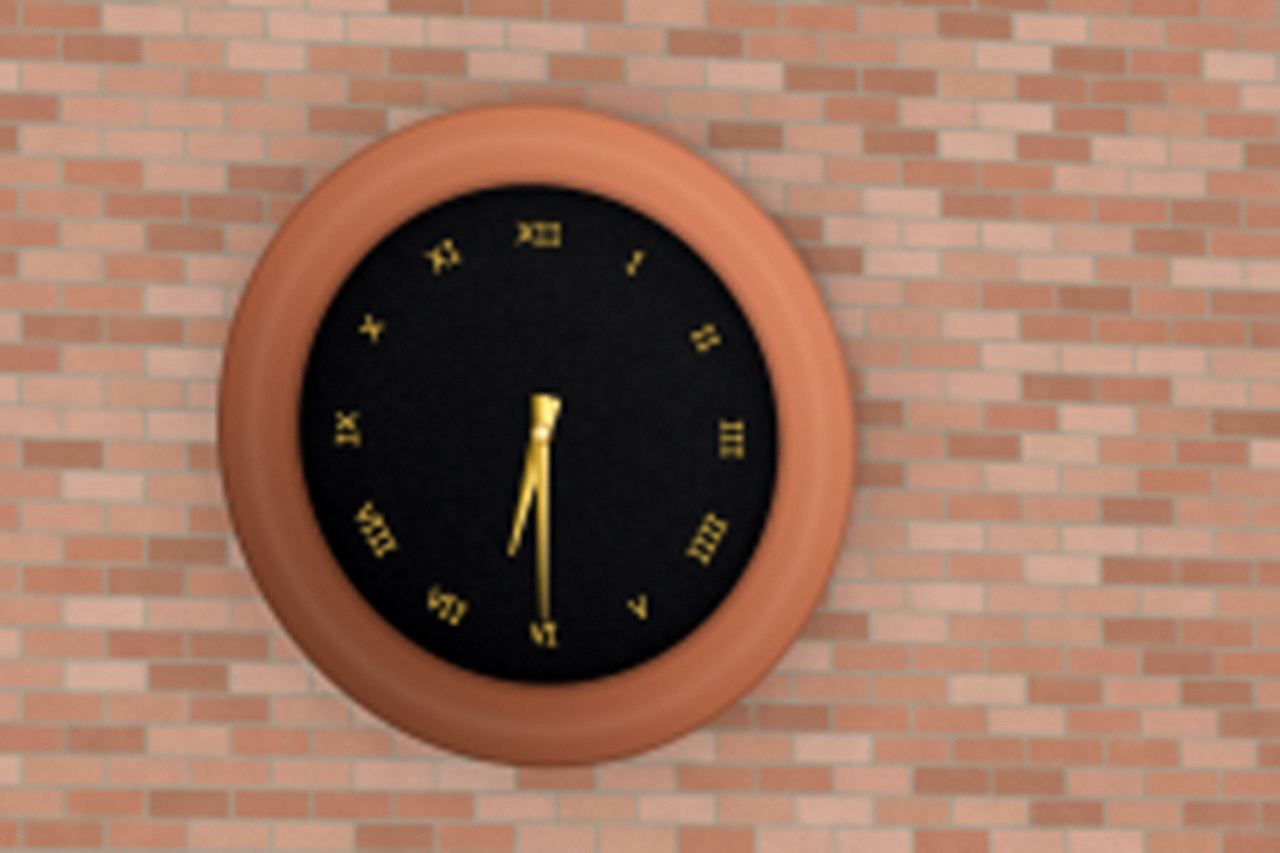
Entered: 6.30
